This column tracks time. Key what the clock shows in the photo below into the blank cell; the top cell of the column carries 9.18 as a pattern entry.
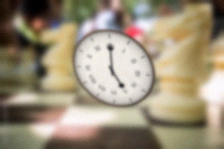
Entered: 5.00
